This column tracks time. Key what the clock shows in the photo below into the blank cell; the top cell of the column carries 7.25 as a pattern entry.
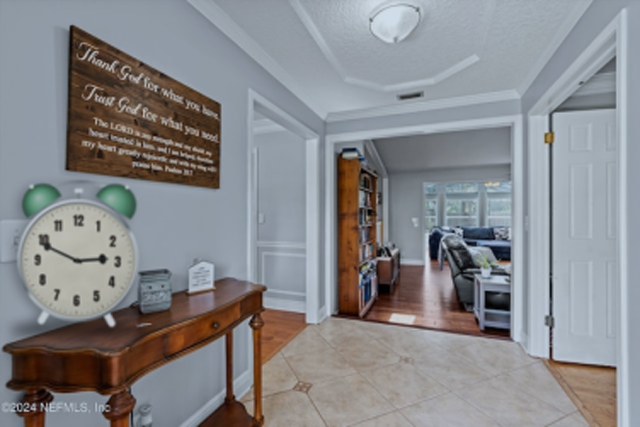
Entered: 2.49
